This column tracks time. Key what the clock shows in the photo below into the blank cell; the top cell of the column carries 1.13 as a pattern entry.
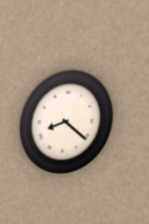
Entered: 8.21
